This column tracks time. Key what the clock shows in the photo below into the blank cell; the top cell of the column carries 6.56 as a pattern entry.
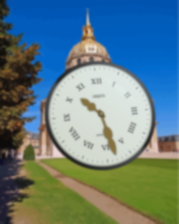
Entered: 10.28
